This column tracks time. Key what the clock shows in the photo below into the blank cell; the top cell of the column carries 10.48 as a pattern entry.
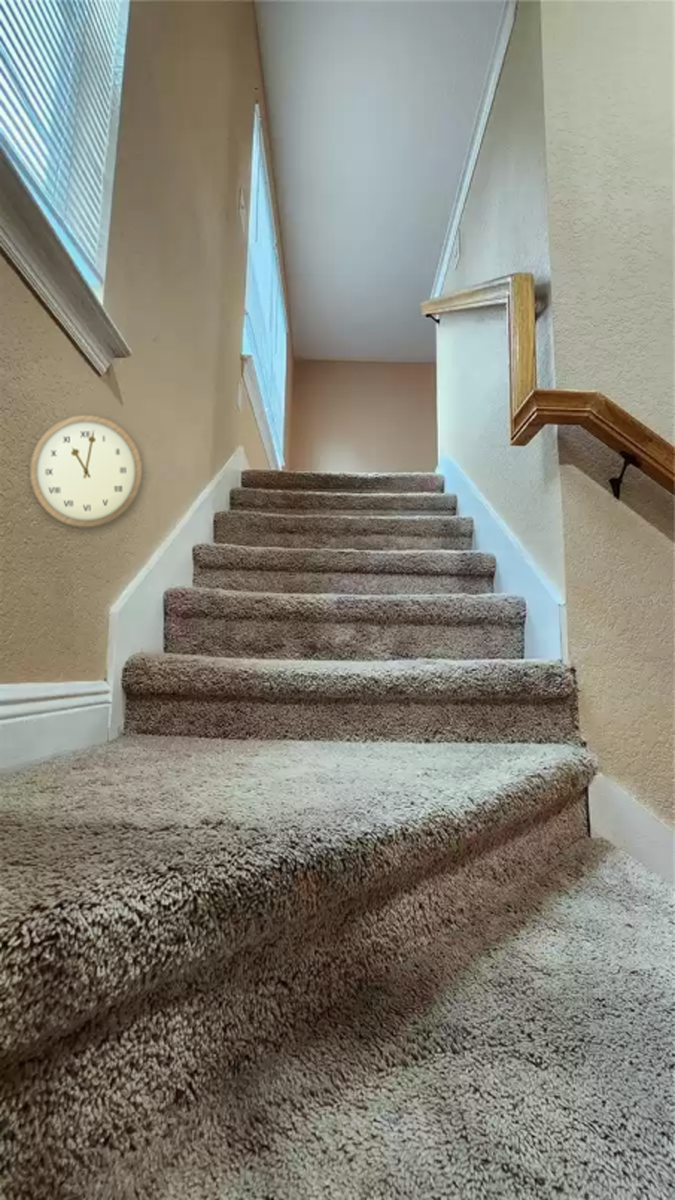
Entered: 11.02
